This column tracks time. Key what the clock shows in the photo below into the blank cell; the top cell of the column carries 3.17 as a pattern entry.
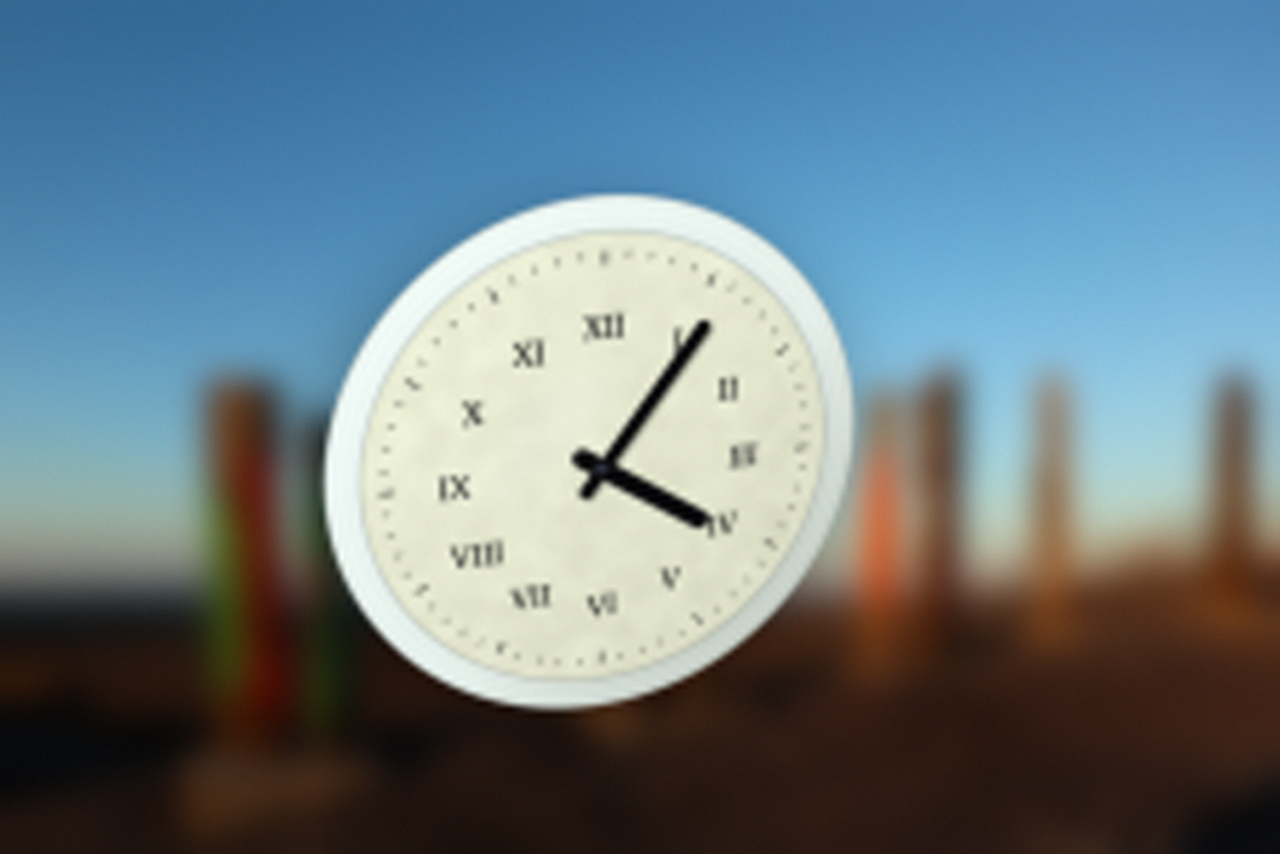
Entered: 4.06
